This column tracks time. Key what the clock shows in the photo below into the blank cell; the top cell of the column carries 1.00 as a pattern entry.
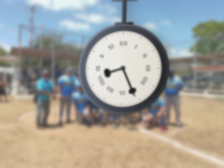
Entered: 8.26
